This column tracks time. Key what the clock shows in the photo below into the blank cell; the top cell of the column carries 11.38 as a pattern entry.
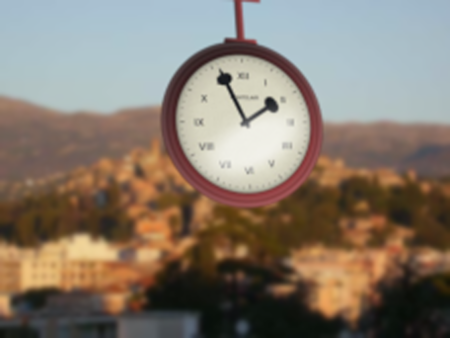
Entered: 1.56
